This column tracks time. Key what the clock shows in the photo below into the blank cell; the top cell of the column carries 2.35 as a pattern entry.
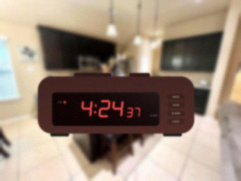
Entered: 4.24
